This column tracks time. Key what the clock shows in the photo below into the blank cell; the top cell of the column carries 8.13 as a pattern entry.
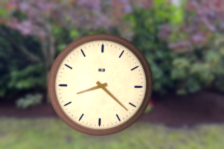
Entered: 8.22
